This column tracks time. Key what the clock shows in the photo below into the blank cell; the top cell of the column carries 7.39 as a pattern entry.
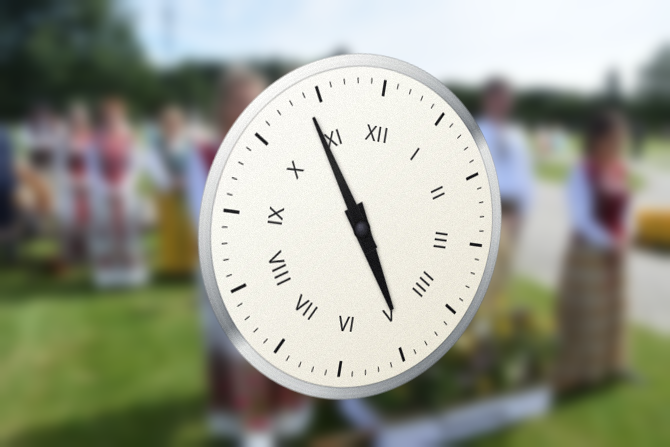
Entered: 4.54
